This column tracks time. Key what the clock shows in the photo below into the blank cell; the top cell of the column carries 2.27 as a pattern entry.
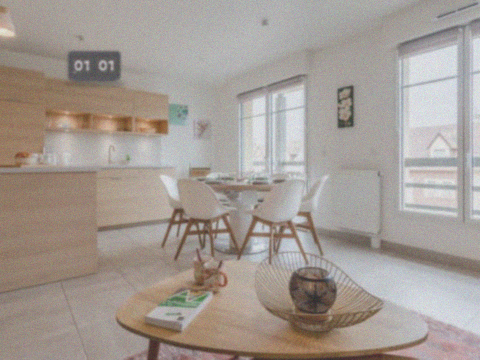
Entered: 1.01
